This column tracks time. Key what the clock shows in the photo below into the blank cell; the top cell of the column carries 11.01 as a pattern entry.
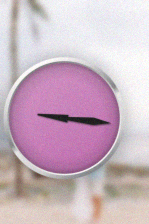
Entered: 9.16
